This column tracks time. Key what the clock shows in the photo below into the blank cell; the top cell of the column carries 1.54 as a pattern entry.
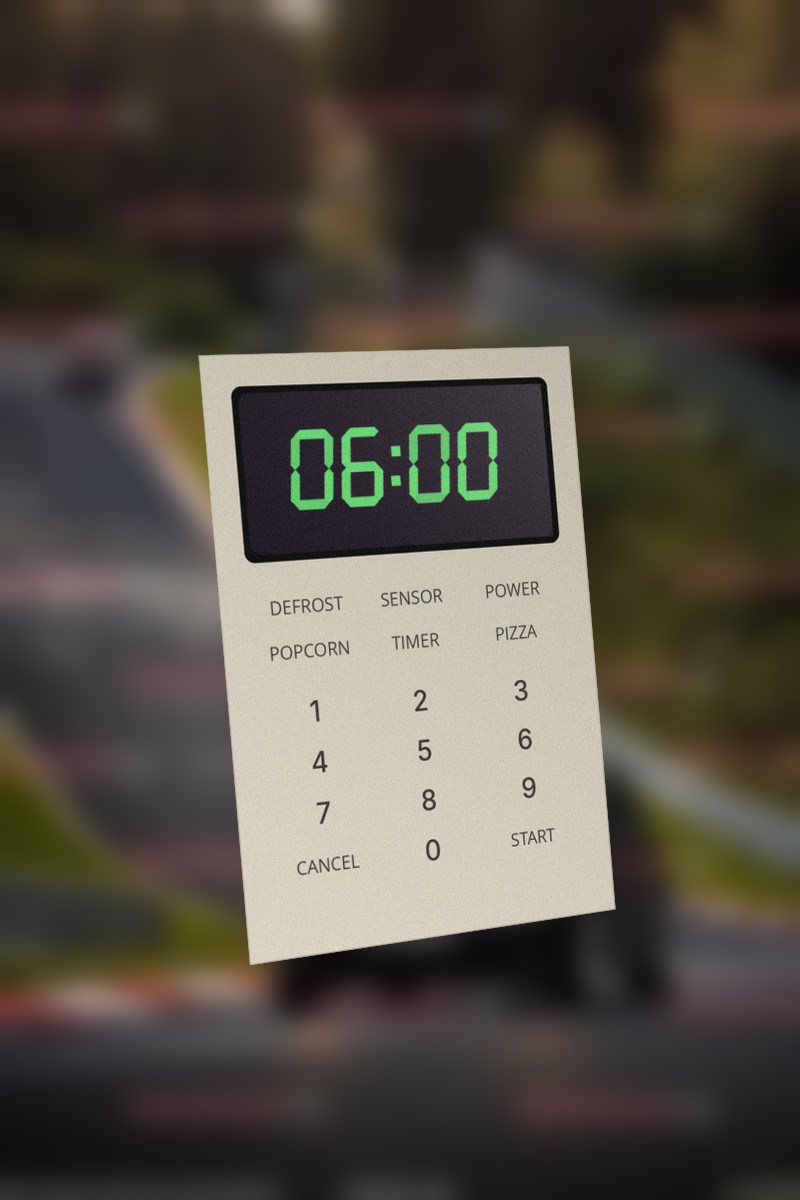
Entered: 6.00
